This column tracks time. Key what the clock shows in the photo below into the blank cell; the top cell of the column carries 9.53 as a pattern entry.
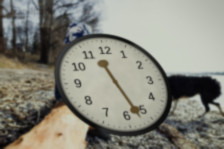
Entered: 11.27
